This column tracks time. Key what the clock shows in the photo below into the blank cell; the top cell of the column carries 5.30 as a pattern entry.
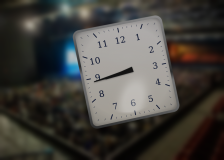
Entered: 8.44
